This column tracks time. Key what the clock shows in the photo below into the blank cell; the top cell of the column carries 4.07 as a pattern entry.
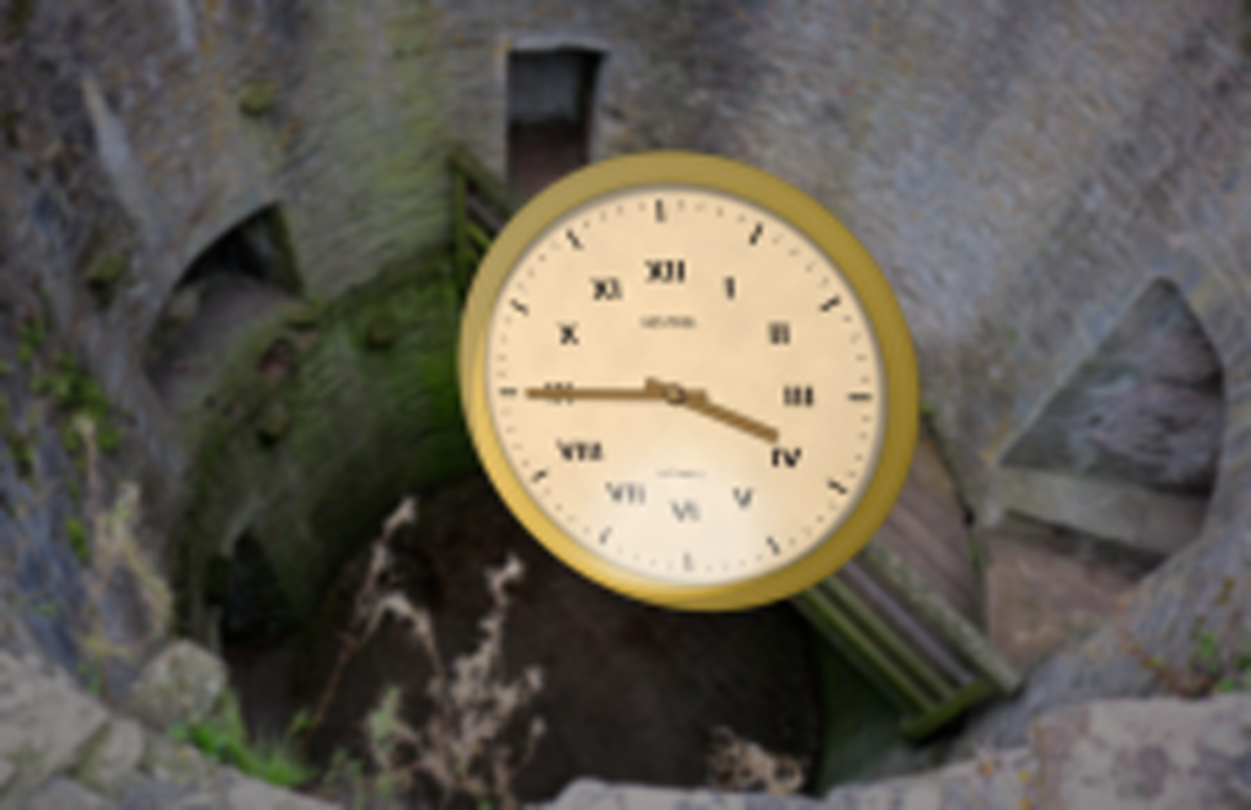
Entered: 3.45
